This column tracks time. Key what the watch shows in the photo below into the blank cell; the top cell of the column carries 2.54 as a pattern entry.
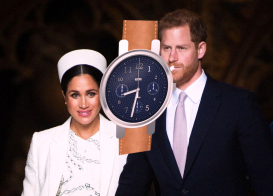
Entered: 8.32
